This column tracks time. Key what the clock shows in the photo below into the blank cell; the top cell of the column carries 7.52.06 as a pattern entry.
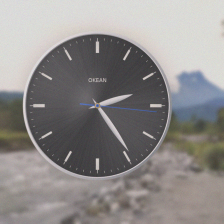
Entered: 2.24.16
